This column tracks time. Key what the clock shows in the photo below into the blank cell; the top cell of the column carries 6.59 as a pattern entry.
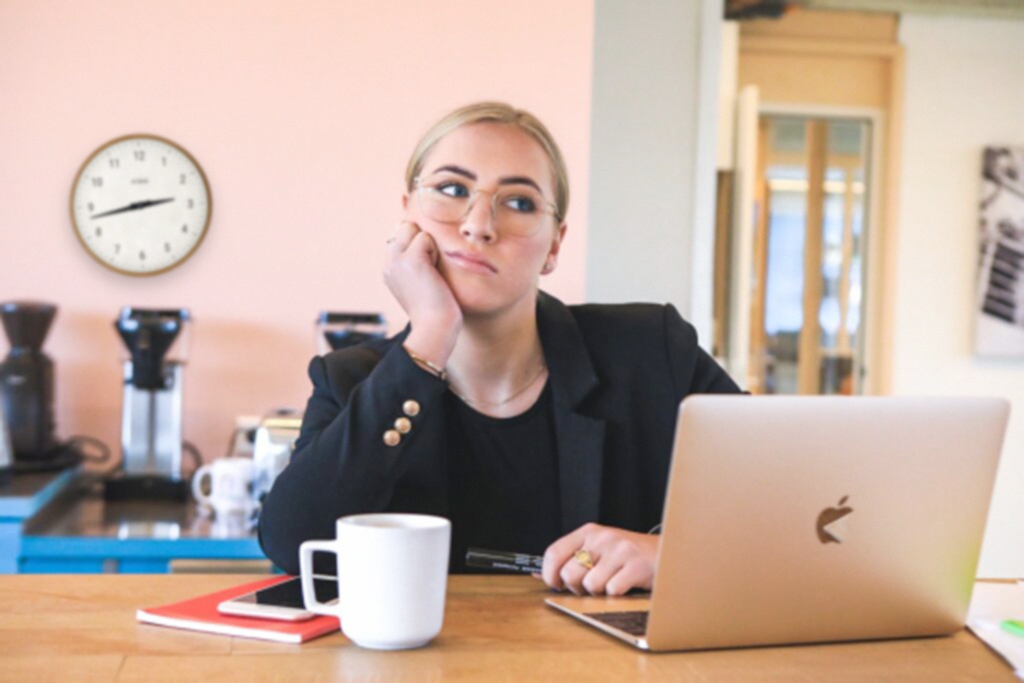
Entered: 2.43
